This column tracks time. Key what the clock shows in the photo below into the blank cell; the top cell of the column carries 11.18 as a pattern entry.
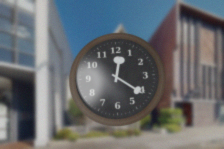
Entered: 12.21
